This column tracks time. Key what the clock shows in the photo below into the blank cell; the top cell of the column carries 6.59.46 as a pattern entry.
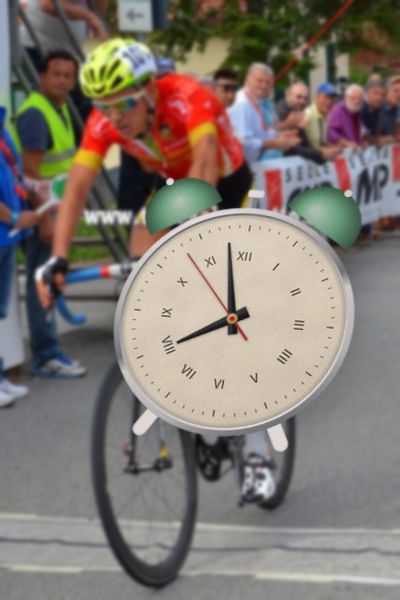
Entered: 7.57.53
